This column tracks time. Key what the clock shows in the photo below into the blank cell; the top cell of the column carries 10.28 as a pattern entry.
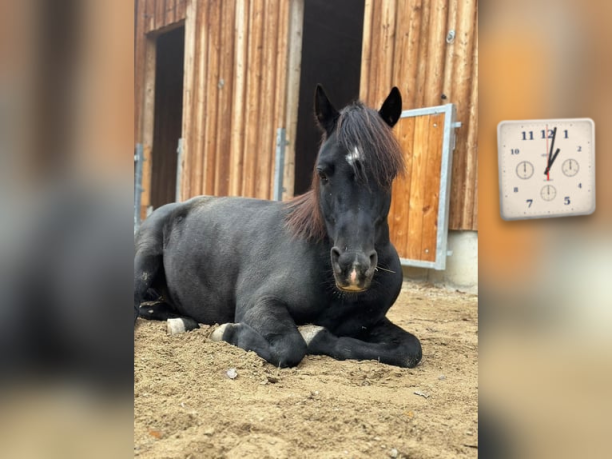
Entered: 1.02
